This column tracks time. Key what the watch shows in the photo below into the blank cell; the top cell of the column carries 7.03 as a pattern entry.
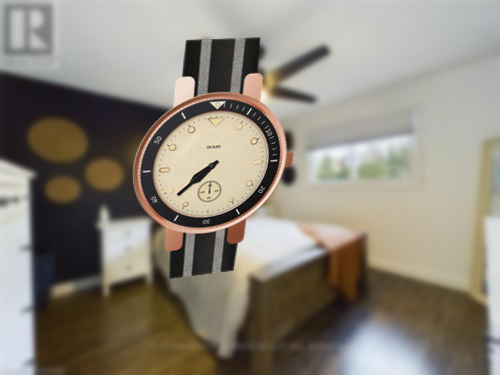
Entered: 7.38
